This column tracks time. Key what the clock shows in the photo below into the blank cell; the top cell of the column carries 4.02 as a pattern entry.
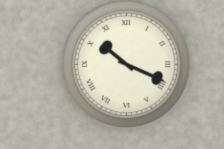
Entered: 10.19
